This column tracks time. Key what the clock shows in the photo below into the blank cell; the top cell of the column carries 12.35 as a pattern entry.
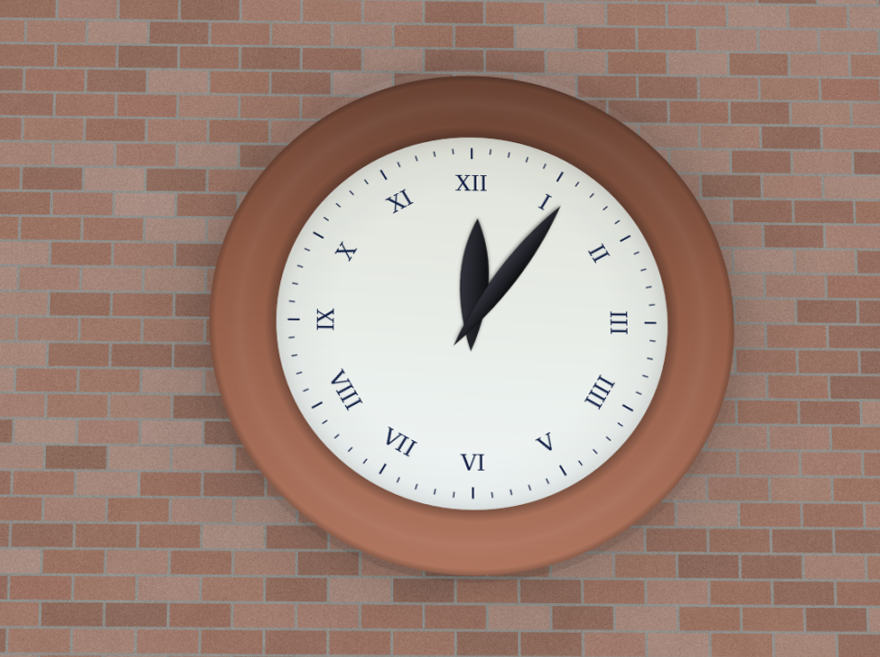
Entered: 12.06
